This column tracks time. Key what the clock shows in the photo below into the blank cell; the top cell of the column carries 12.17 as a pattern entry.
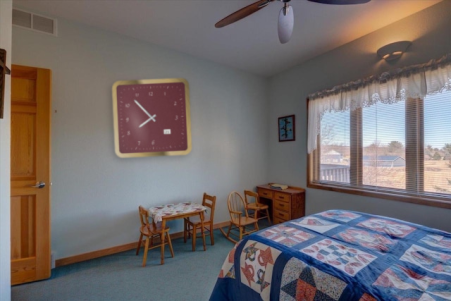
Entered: 7.53
